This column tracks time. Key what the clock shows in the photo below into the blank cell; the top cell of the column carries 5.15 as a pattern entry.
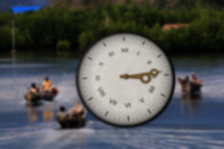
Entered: 3.14
